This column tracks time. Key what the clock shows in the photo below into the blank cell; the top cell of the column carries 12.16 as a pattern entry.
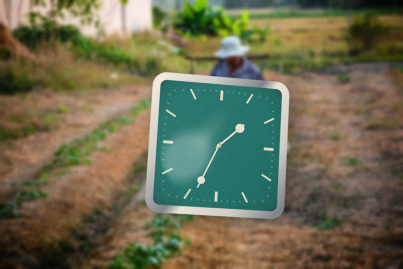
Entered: 1.34
